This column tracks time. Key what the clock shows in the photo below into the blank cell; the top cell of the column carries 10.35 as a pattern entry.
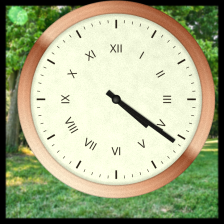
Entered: 4.21
